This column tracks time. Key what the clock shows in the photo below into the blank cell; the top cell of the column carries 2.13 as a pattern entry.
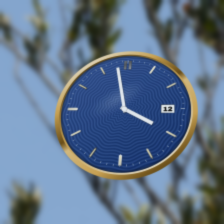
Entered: 3.58
